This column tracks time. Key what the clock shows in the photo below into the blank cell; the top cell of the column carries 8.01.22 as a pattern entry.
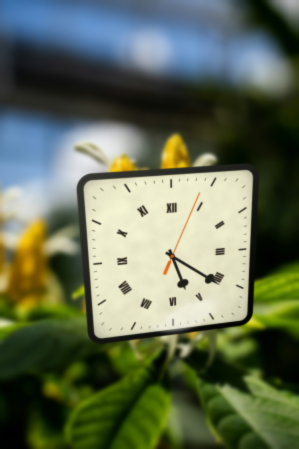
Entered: 5.21.04
